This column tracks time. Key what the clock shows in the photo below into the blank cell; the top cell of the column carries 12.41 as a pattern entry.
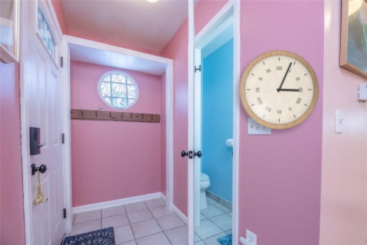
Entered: 3.04
